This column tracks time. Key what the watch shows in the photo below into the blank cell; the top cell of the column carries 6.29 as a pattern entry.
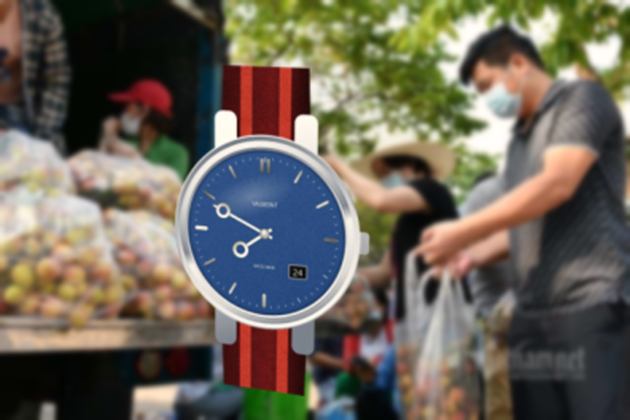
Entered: 7.49
